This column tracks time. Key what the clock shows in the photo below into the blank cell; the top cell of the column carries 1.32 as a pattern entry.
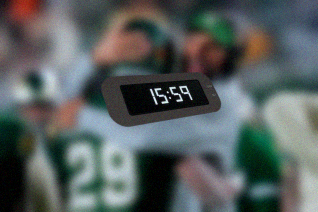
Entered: 15.59
